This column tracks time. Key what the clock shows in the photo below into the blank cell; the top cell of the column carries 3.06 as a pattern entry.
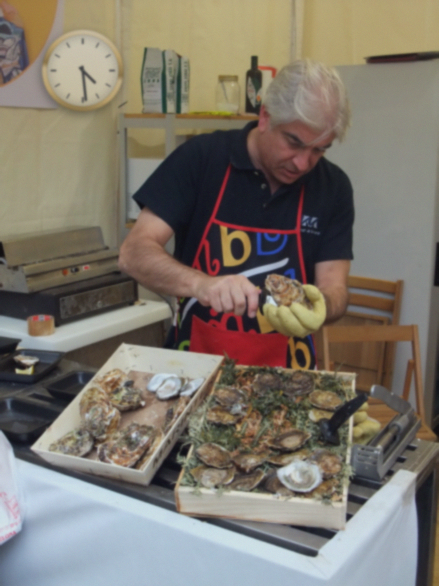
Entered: 4.29
